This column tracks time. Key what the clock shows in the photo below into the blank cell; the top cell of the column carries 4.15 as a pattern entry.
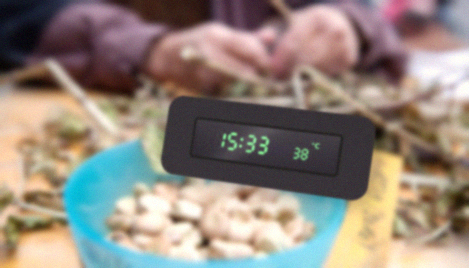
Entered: 15.33
